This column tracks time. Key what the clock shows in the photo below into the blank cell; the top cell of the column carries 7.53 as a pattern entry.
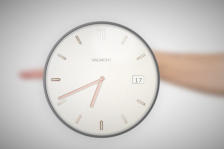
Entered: 6.41
